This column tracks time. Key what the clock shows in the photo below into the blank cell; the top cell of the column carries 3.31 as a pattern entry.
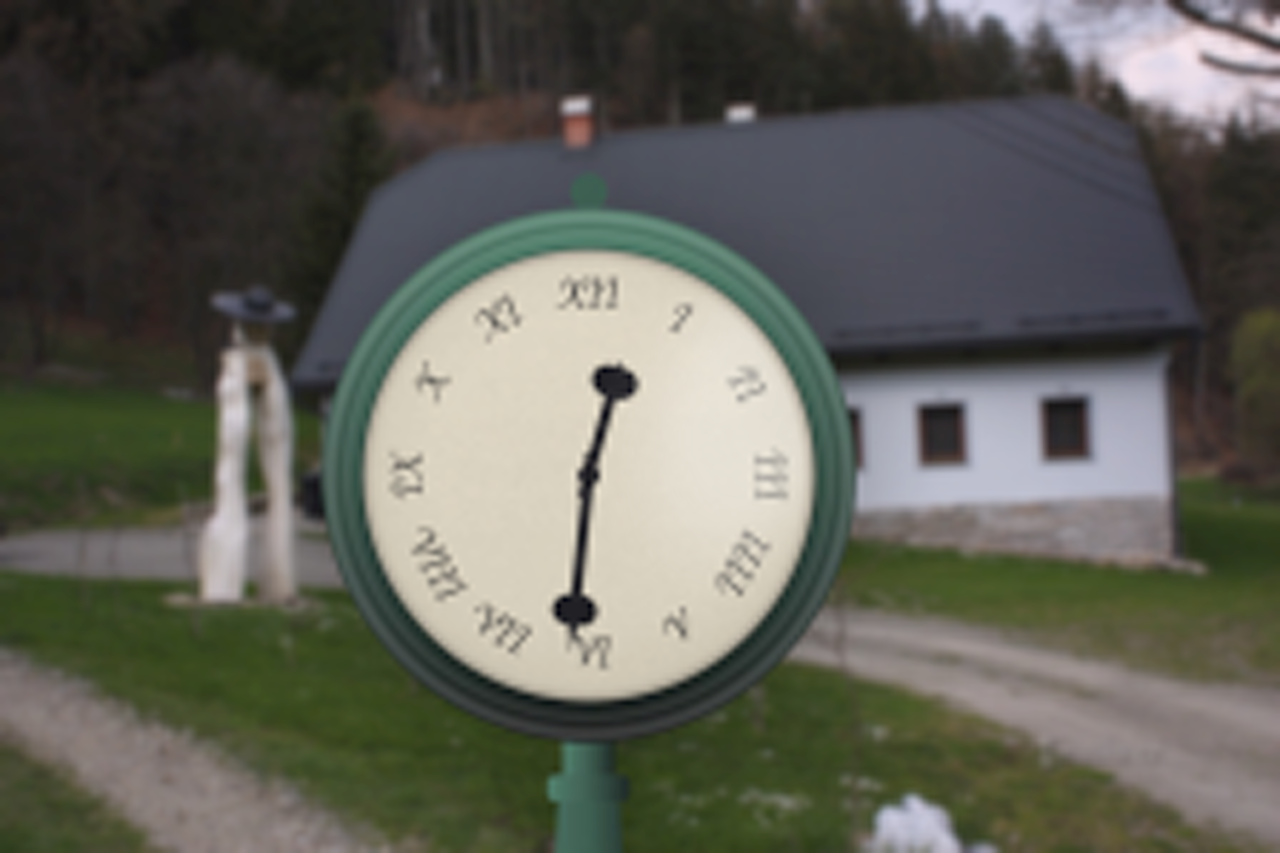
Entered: 12.31
